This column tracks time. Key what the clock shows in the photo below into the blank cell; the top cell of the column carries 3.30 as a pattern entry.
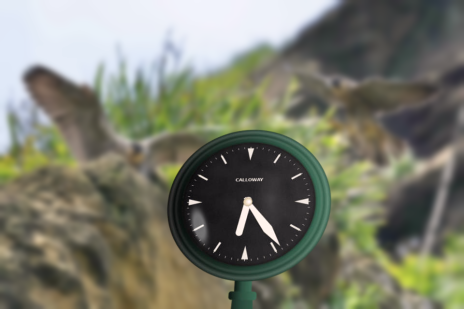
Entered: 6.24
